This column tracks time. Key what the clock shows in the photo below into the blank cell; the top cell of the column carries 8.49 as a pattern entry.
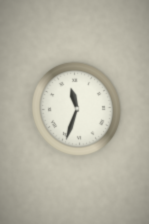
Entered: 11.34
